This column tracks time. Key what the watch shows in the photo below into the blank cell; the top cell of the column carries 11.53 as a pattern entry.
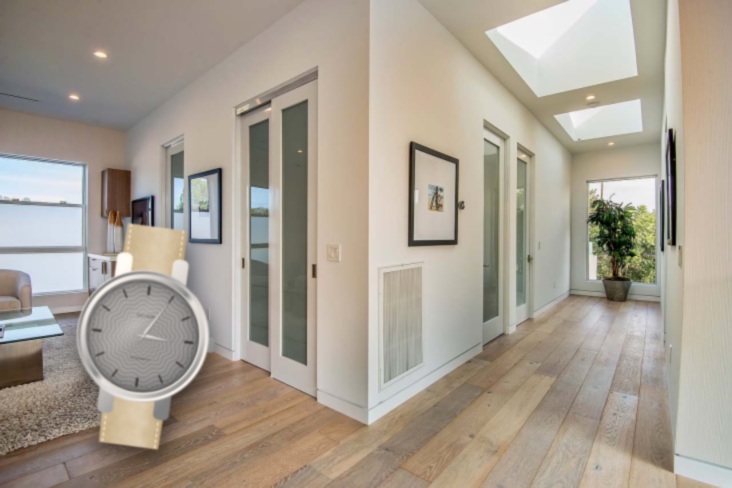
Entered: 3.05
